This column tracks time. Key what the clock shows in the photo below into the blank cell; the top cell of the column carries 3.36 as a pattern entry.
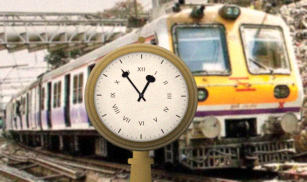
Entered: 12.54
